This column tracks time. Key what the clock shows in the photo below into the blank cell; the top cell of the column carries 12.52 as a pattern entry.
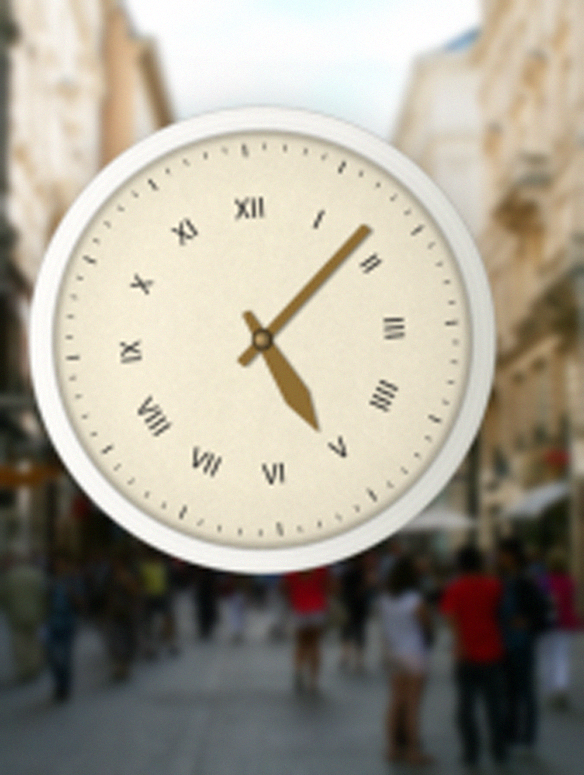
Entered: 5.08
